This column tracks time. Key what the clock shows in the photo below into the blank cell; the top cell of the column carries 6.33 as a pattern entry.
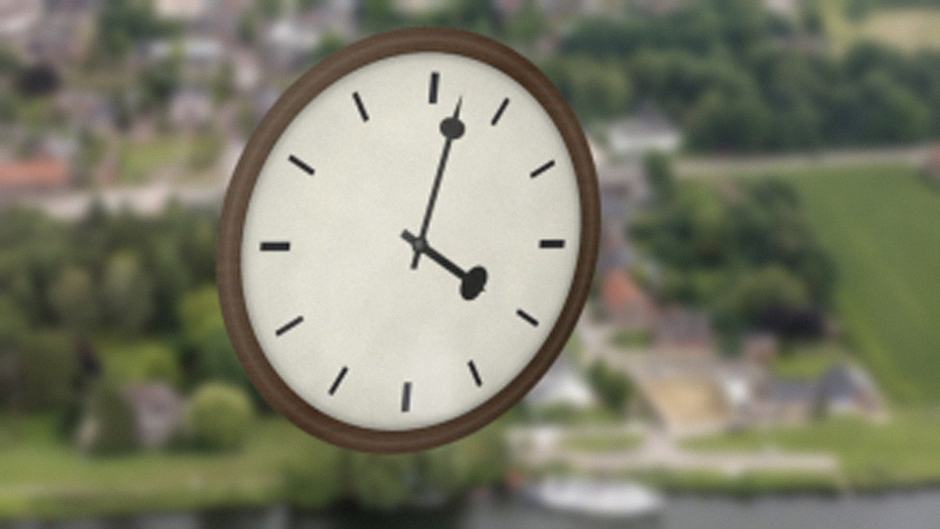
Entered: 4.02
